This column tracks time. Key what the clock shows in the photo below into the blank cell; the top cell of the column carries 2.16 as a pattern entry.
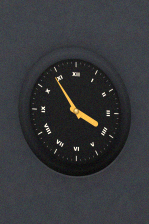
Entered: 3.54
